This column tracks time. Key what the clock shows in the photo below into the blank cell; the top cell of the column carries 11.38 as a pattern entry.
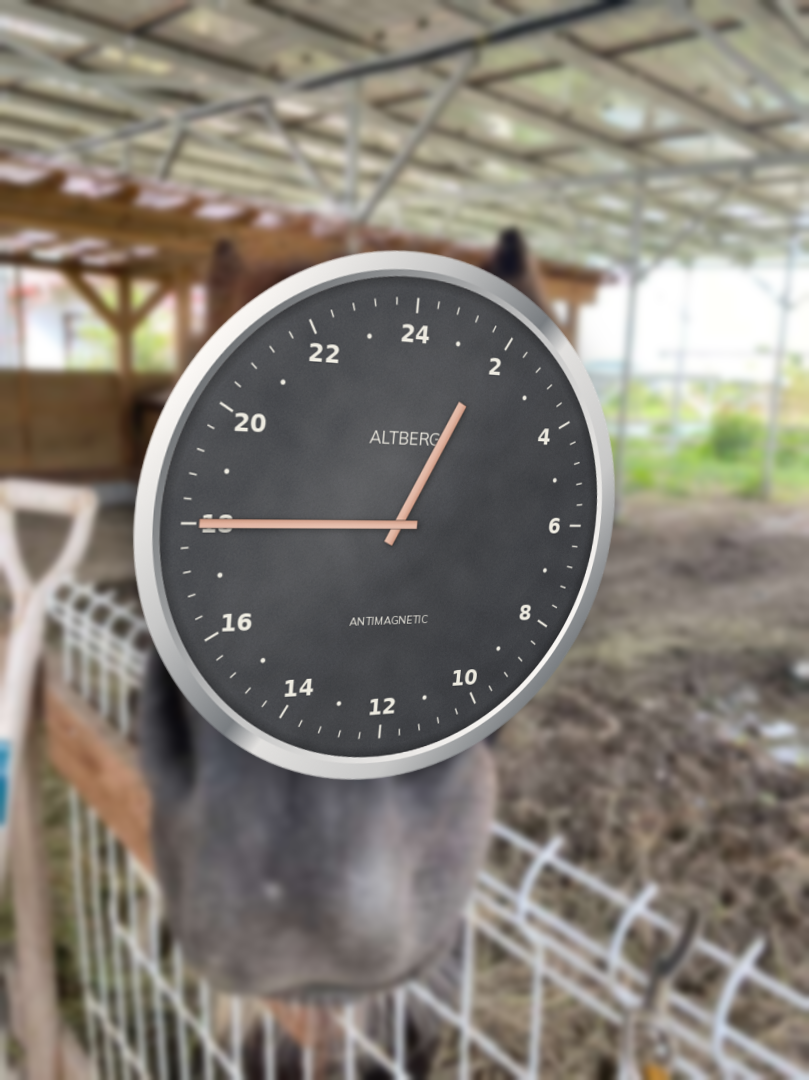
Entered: 1.45
